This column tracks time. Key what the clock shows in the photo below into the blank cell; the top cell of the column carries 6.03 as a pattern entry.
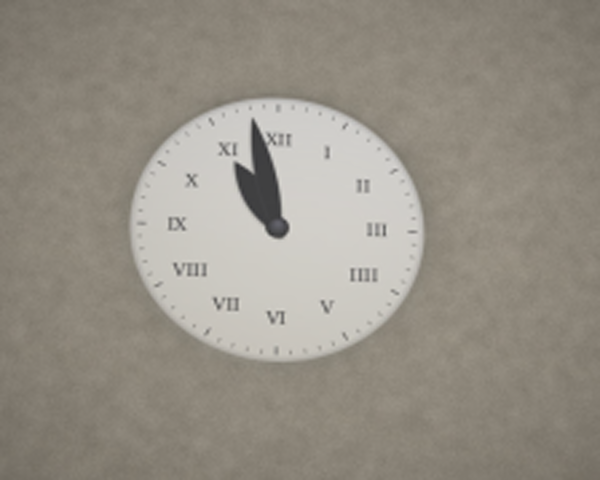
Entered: 10.58
